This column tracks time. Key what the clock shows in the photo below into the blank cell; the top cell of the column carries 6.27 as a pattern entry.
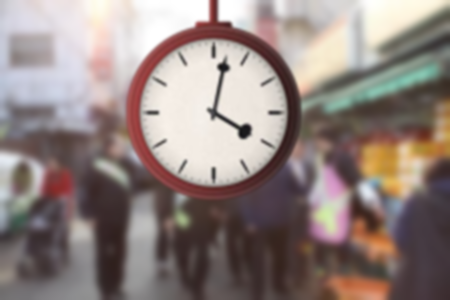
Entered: 4.02
